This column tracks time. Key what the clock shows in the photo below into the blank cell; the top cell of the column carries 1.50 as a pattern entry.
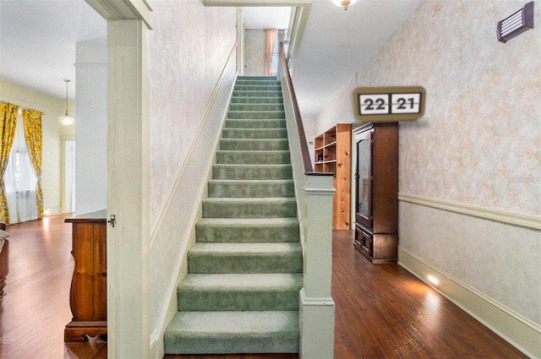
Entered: 22.21
